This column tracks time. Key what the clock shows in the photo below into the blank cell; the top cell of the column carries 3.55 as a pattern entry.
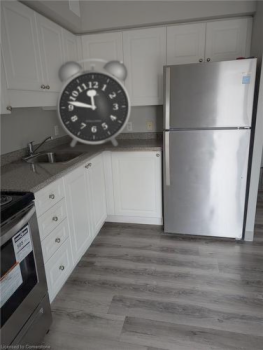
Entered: 11.47
